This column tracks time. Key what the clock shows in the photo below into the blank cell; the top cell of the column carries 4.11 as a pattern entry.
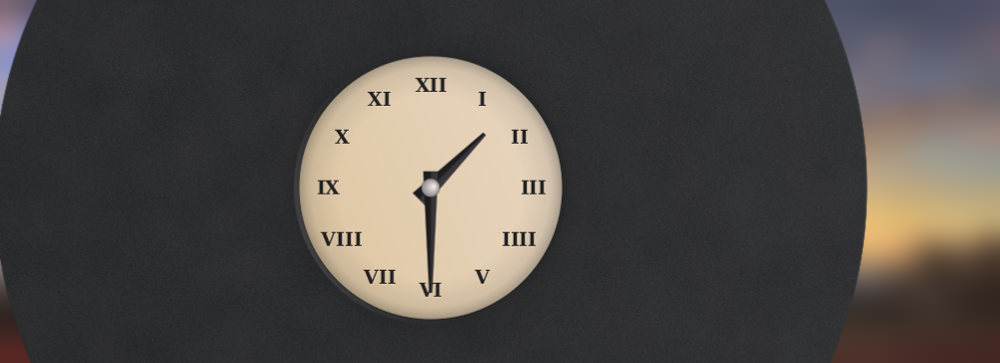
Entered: 1.30
